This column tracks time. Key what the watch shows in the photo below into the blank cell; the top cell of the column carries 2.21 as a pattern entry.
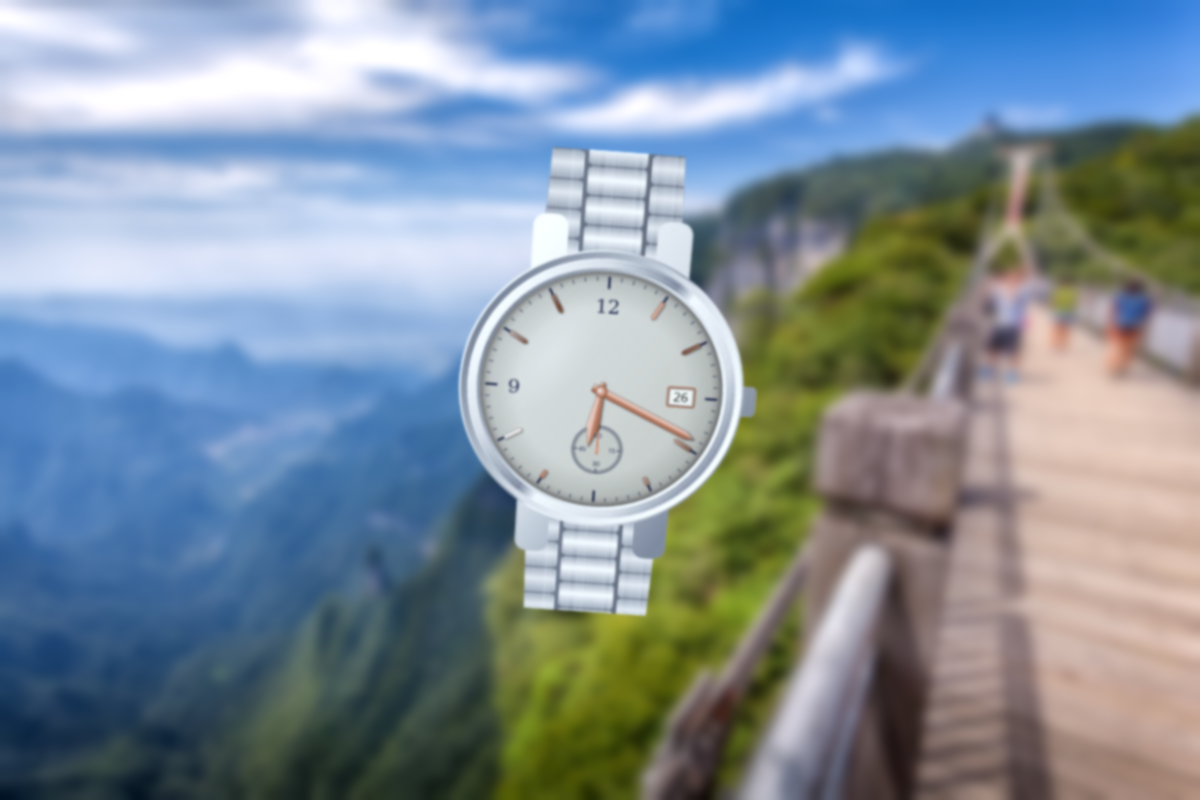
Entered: 6.19
